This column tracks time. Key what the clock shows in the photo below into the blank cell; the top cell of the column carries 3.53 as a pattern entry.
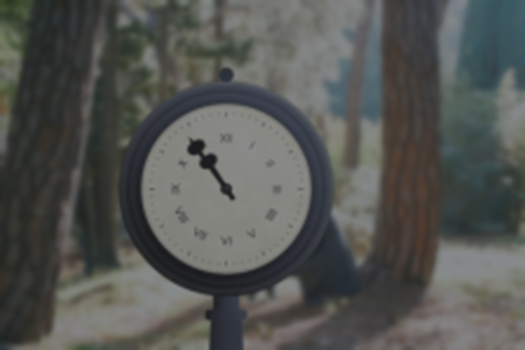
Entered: 10.54
